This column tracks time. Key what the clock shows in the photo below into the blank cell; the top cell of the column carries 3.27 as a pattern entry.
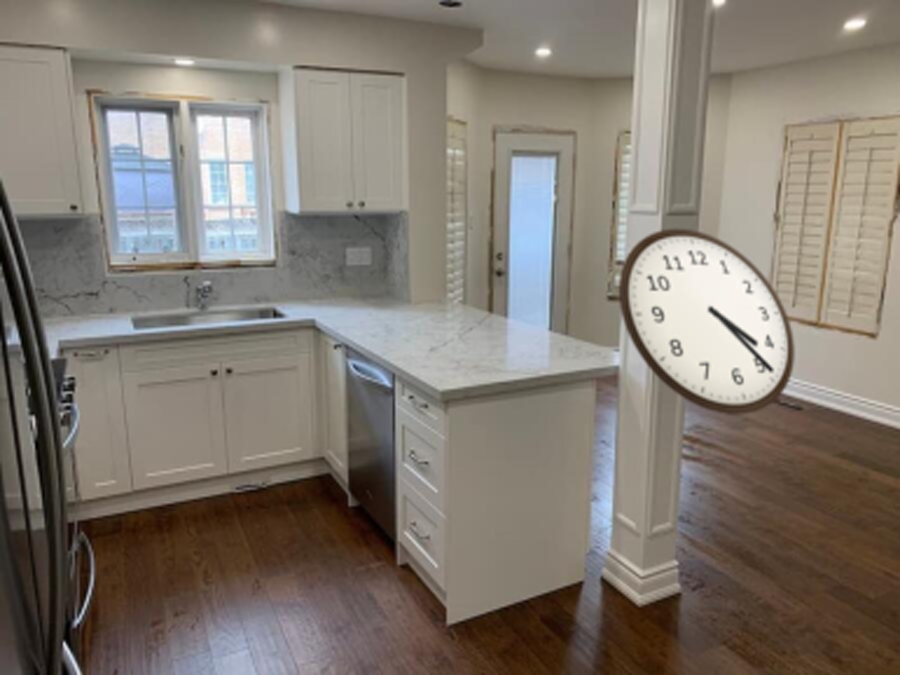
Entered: 4.24
